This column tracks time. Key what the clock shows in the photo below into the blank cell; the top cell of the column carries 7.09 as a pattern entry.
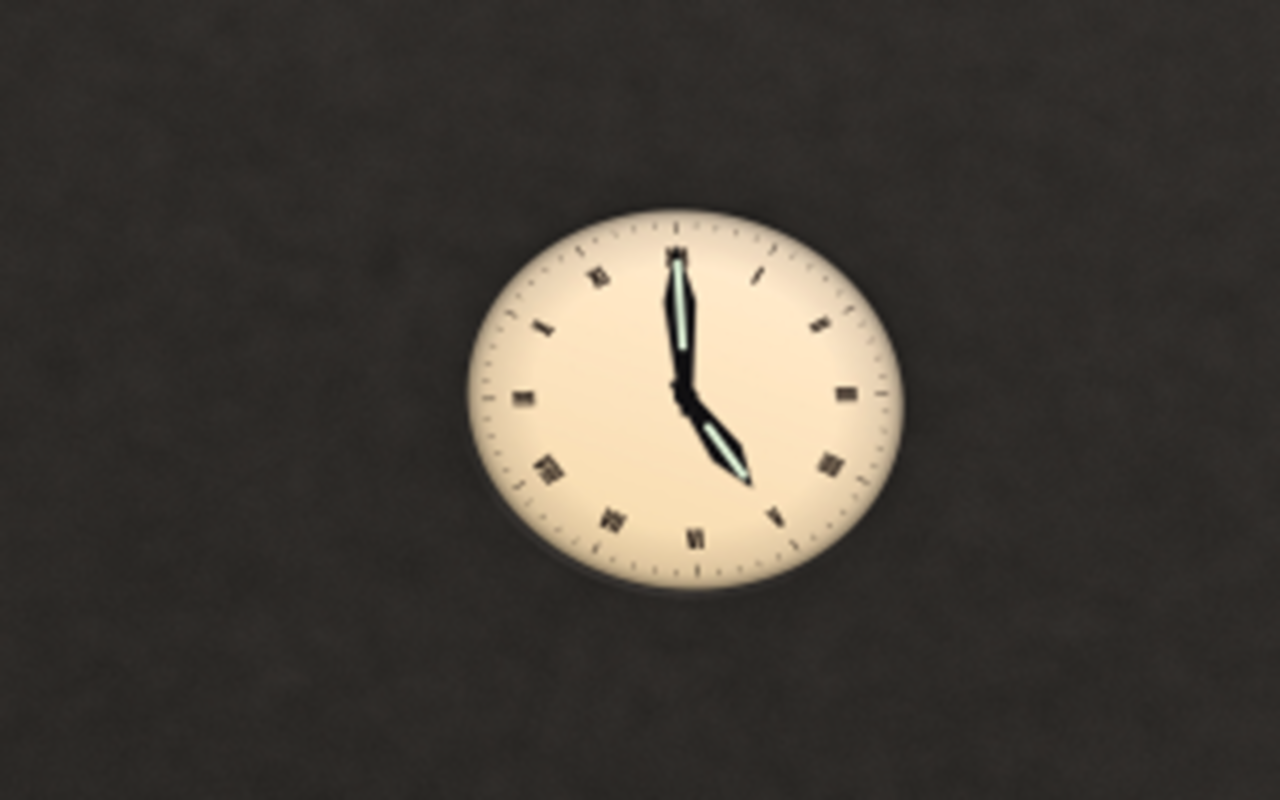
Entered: 5.00
